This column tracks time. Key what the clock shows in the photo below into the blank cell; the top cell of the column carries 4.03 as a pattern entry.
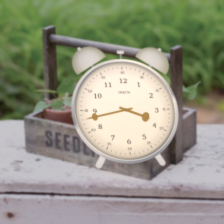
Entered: 3.43
